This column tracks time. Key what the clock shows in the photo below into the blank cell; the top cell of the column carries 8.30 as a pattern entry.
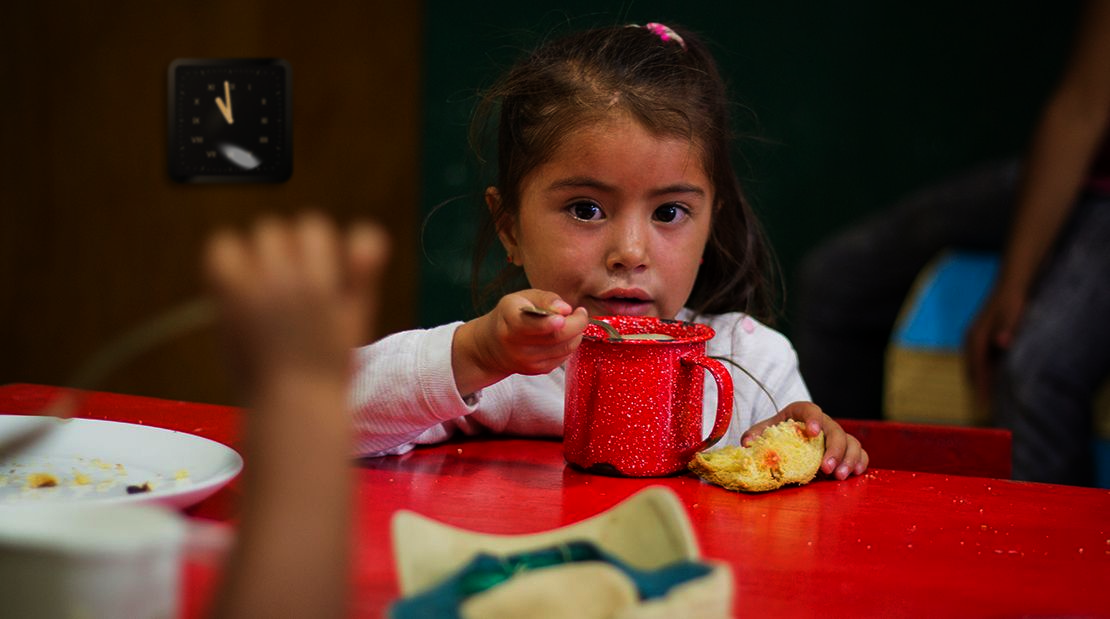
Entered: 10.59
